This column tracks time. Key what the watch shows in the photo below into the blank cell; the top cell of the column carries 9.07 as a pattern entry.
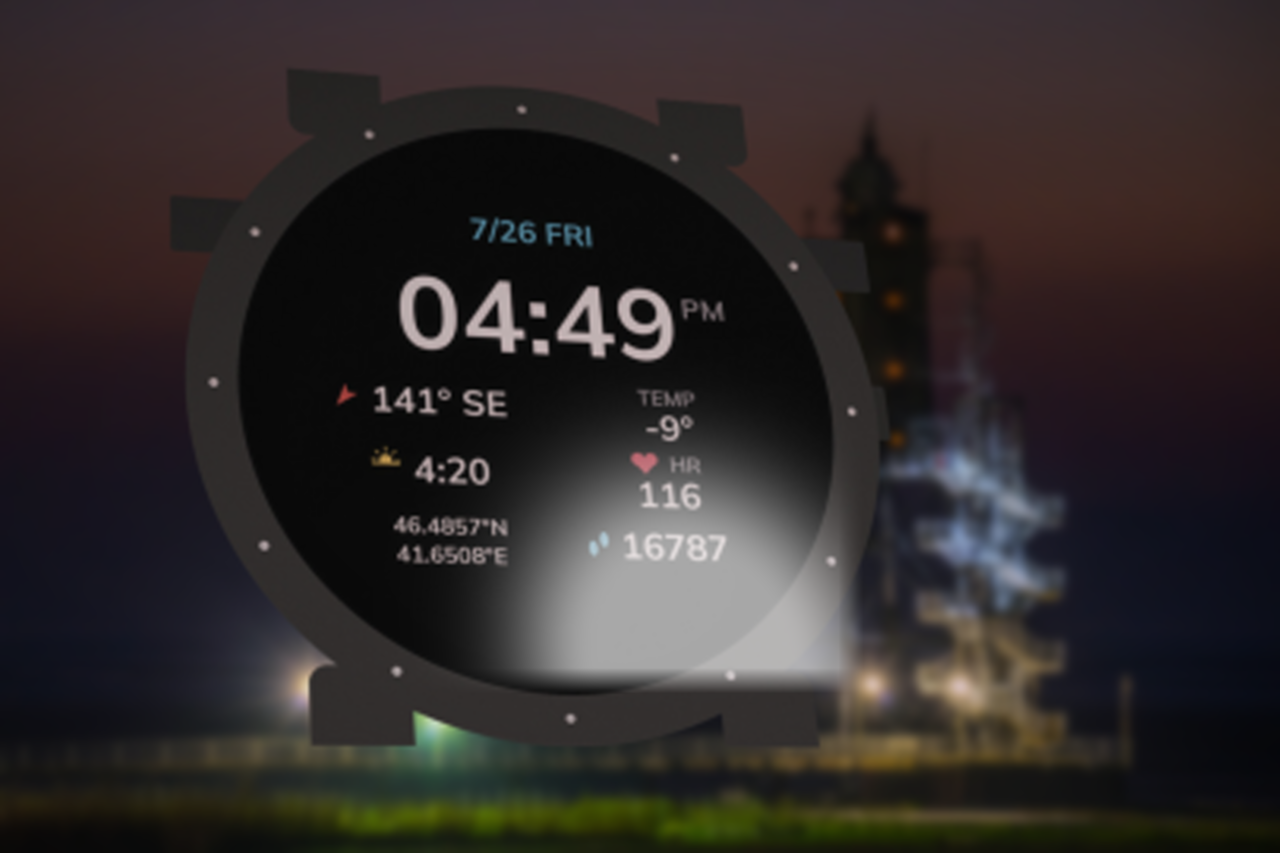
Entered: 4.49
